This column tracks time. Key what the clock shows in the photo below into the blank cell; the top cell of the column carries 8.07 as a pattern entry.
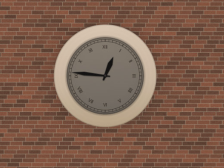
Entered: 12.46
